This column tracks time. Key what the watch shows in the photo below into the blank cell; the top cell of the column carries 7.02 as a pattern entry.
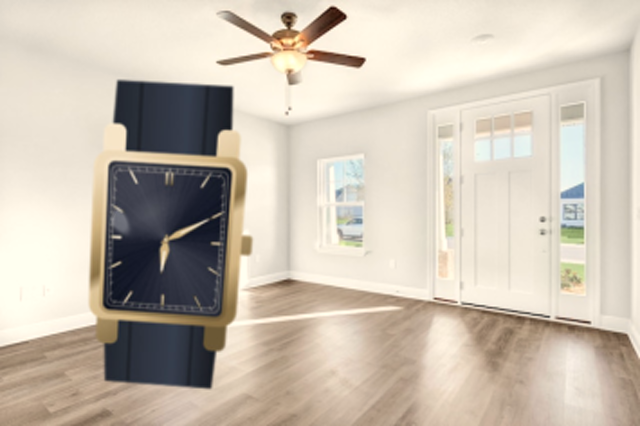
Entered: 6.10
